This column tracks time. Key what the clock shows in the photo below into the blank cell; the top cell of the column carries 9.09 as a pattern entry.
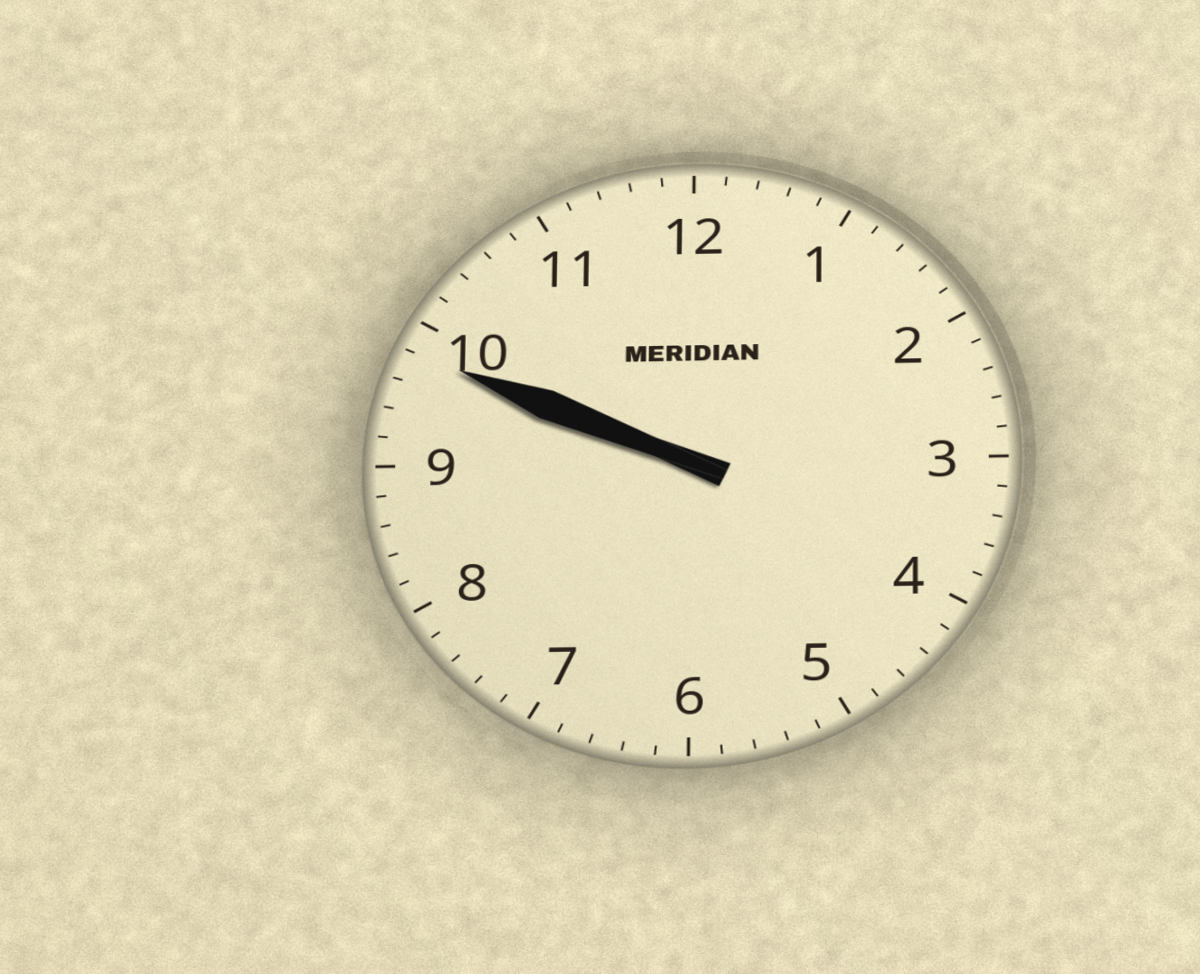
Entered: 9.49
